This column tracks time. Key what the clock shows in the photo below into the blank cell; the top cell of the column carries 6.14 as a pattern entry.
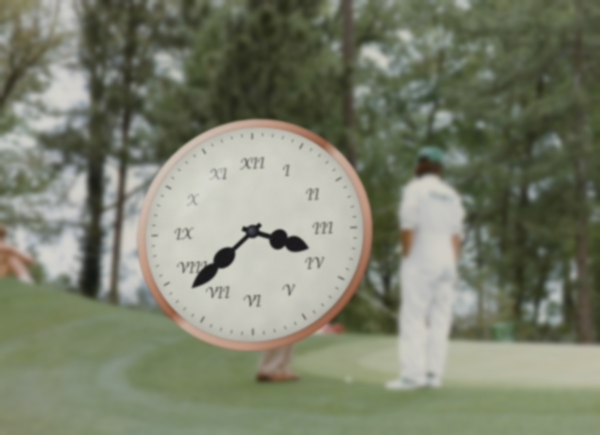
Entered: 3.38
